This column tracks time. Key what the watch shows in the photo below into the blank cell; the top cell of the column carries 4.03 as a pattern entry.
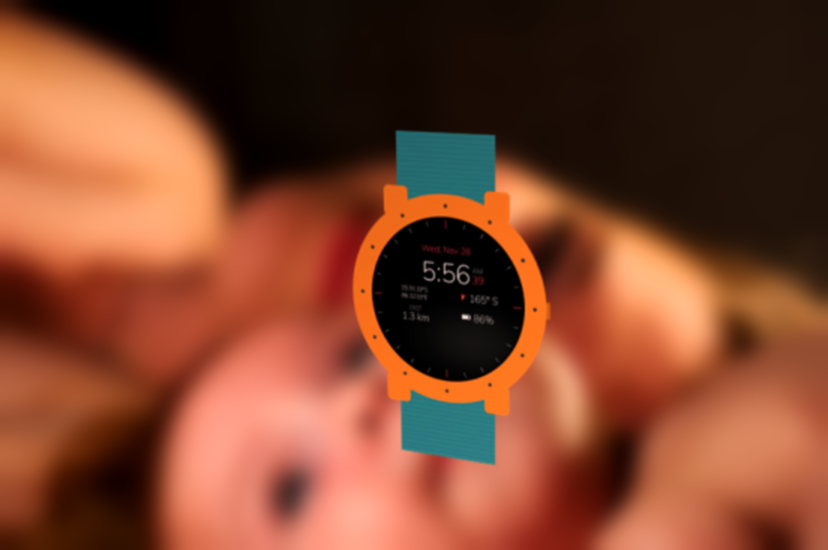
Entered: 5.56
